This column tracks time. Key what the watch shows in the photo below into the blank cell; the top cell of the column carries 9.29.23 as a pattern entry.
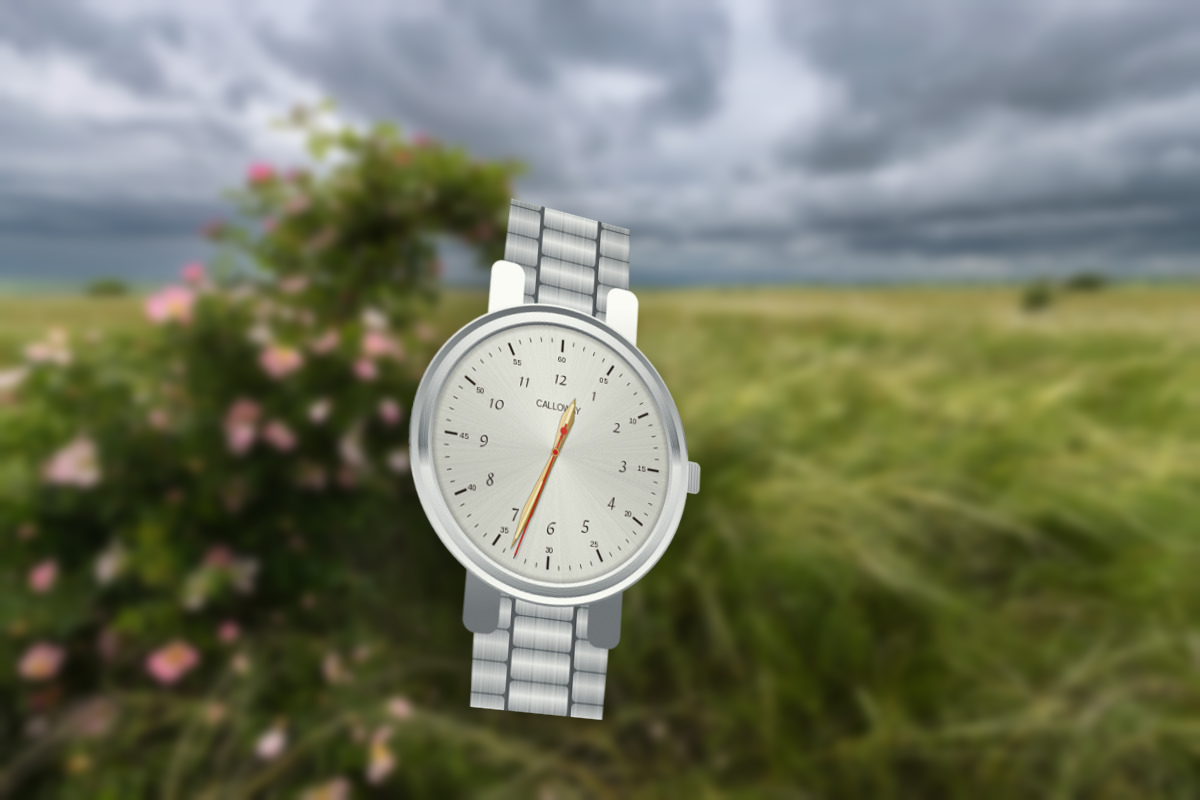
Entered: 12.33.33
